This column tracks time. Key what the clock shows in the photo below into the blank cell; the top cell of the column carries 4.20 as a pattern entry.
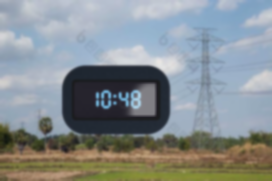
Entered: 10.48
